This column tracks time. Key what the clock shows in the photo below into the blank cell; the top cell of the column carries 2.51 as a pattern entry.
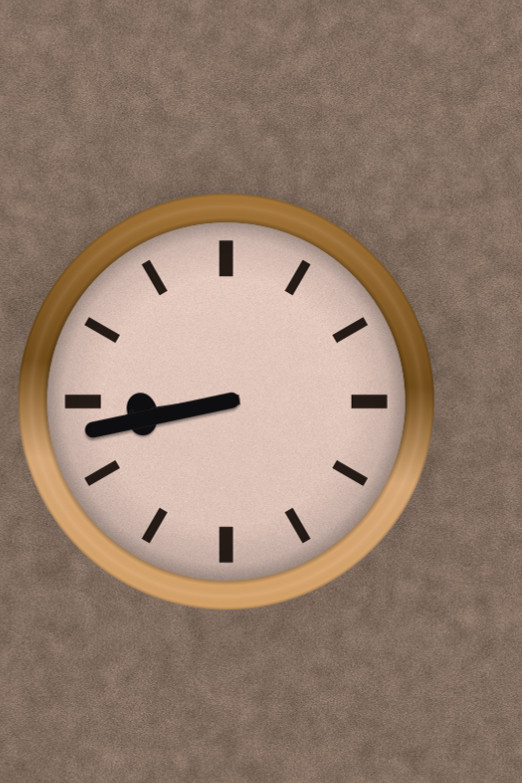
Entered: 8.43
